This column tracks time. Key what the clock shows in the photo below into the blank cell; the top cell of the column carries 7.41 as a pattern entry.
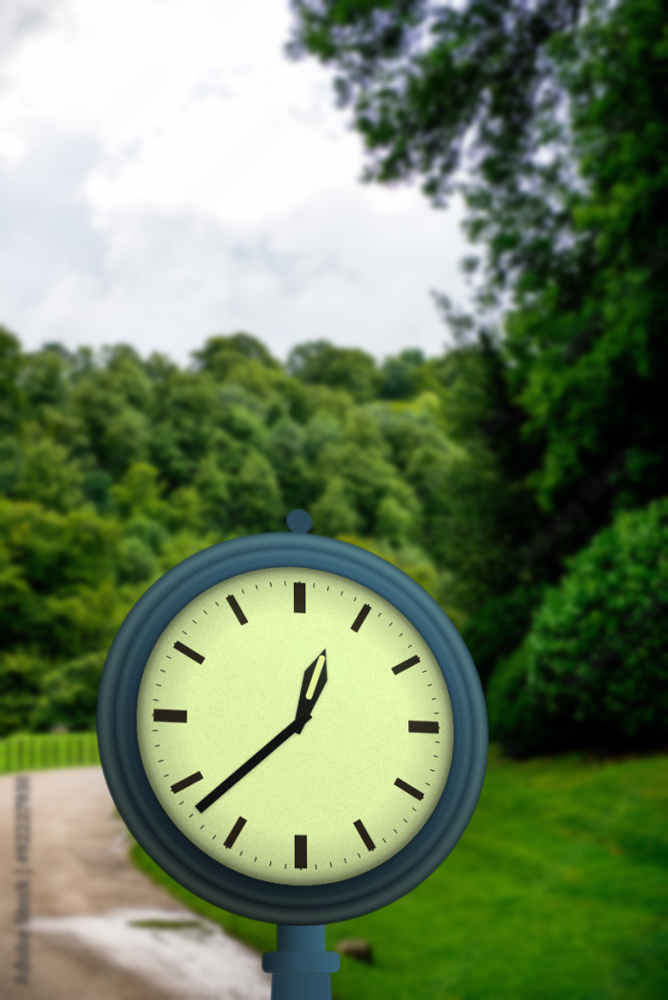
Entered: 12.38
